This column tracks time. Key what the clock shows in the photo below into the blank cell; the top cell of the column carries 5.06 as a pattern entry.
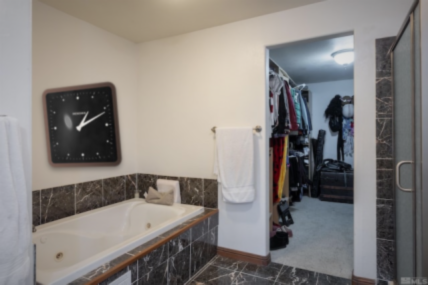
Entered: 1.11
